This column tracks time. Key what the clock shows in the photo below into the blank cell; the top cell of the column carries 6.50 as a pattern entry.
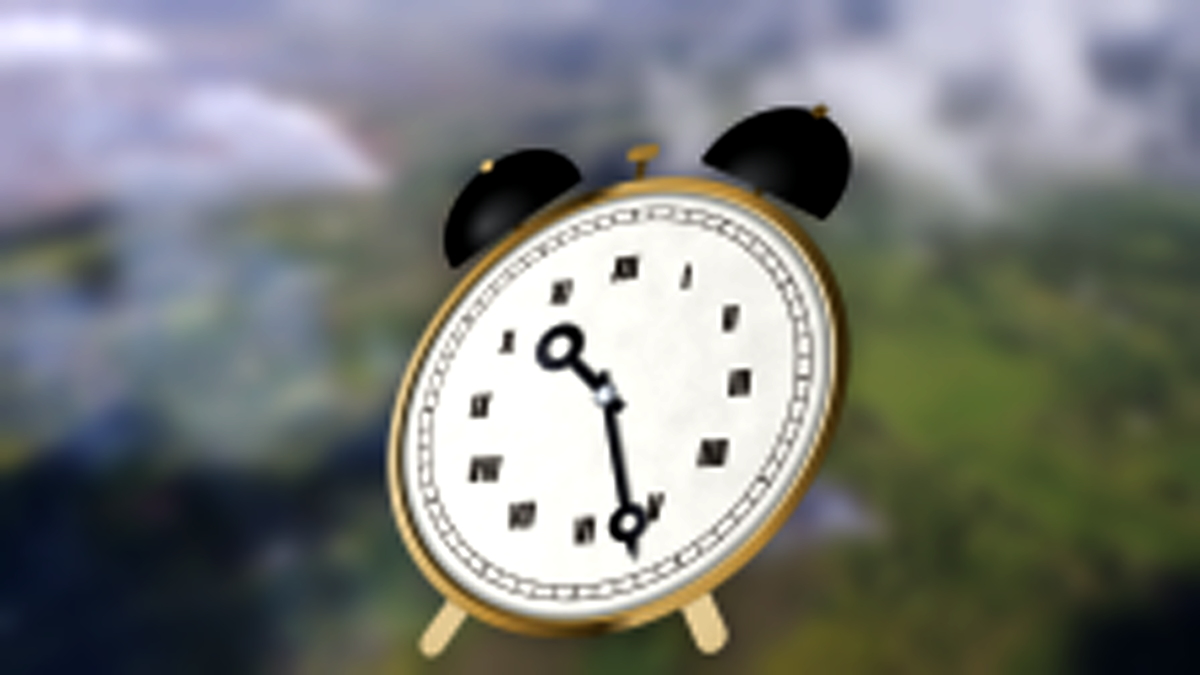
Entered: 10.27
